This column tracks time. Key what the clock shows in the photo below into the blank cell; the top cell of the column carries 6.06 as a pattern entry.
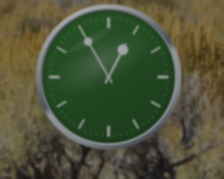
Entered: 12.55
